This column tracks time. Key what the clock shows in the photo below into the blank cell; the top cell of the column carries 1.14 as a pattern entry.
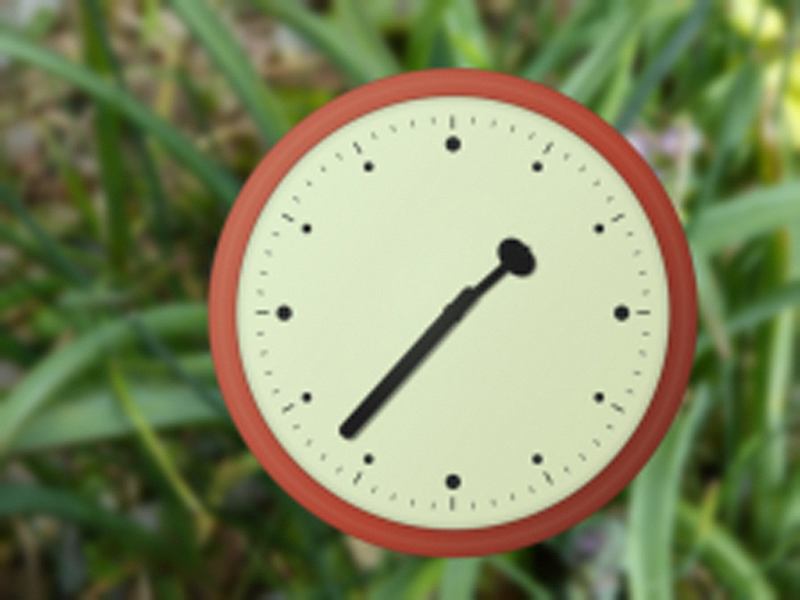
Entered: 1.37
